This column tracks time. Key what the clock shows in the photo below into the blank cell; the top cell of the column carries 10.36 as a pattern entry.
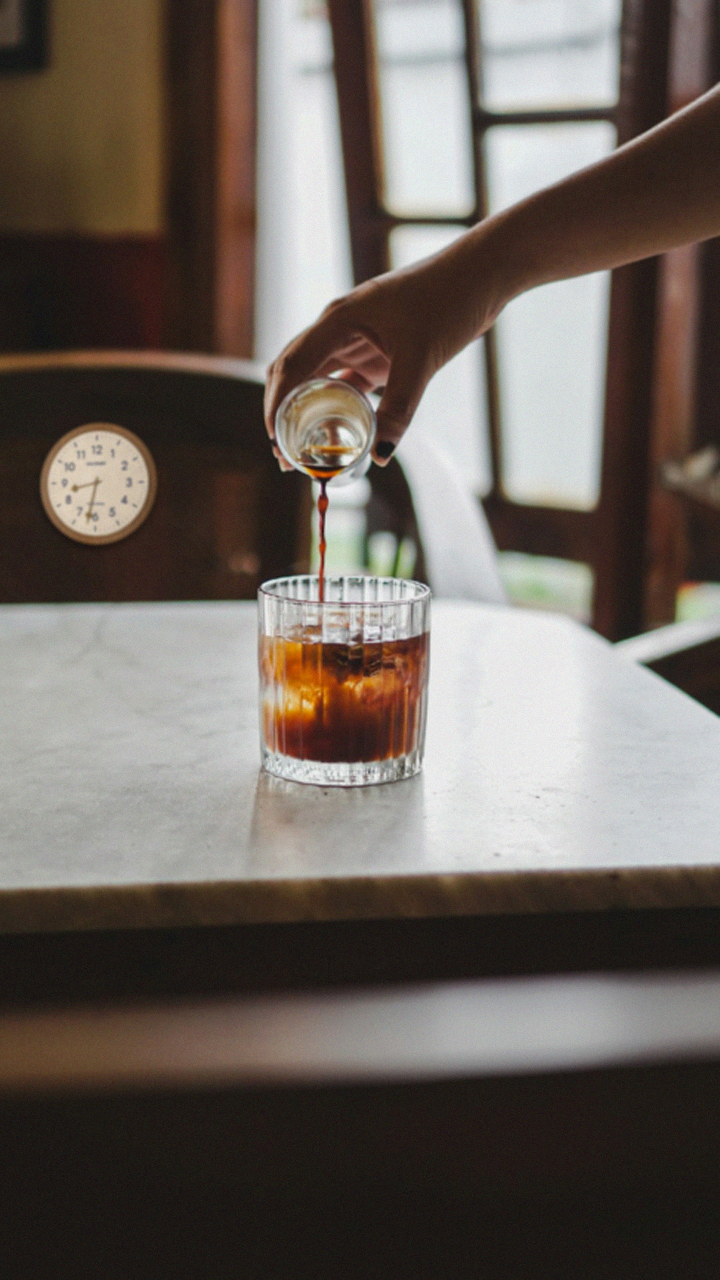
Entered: 8.32
